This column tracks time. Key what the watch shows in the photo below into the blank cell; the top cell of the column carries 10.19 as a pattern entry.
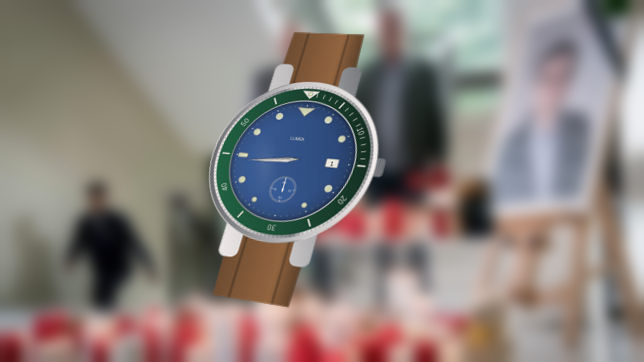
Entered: 8.44
